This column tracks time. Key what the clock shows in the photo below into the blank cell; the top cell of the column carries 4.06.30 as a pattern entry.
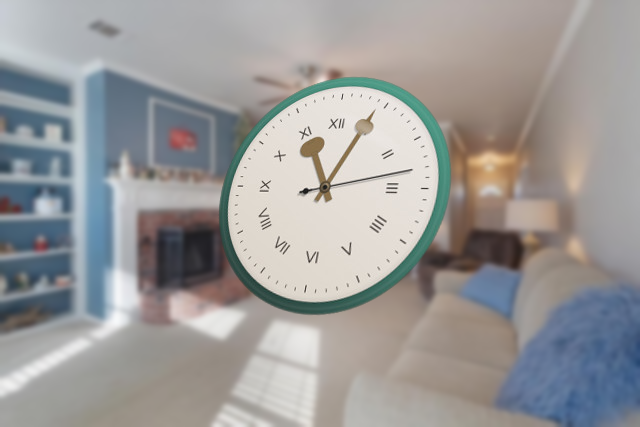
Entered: 11.04.13
